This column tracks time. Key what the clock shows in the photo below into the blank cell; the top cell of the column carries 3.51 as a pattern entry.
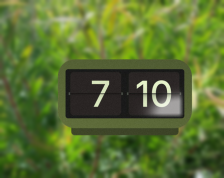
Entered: 7.10
